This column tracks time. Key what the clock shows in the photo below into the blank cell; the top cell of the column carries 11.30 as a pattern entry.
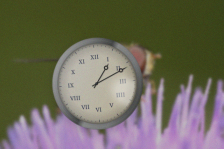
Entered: 1.11
